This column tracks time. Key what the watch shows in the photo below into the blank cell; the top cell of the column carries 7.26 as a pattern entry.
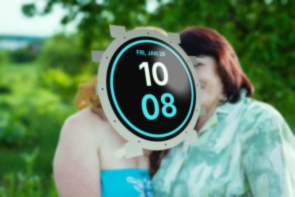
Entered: 10.08
